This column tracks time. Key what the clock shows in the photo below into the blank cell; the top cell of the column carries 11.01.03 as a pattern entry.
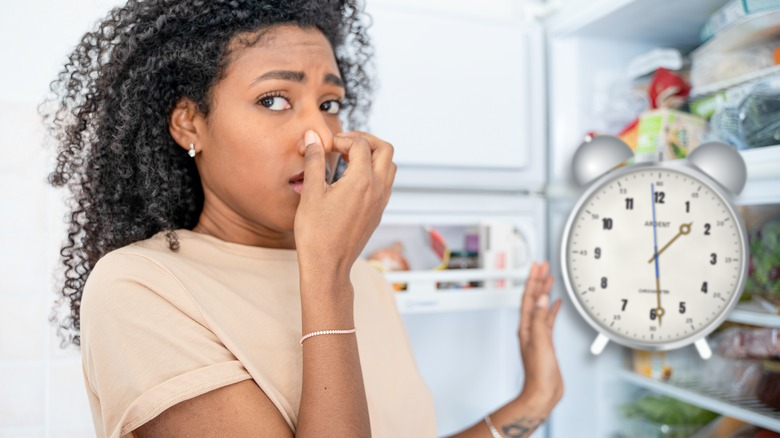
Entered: 1.28.59
